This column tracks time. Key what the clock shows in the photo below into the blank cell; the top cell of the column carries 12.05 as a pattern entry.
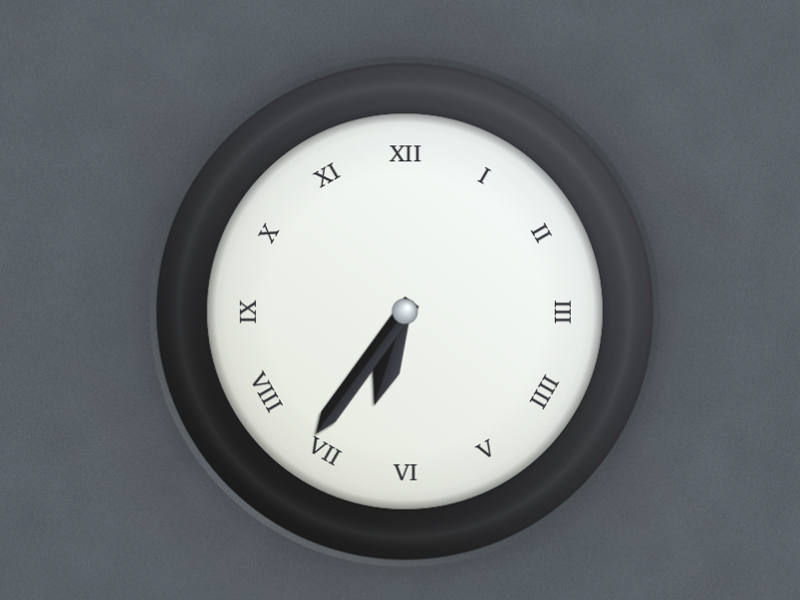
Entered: 6.36
